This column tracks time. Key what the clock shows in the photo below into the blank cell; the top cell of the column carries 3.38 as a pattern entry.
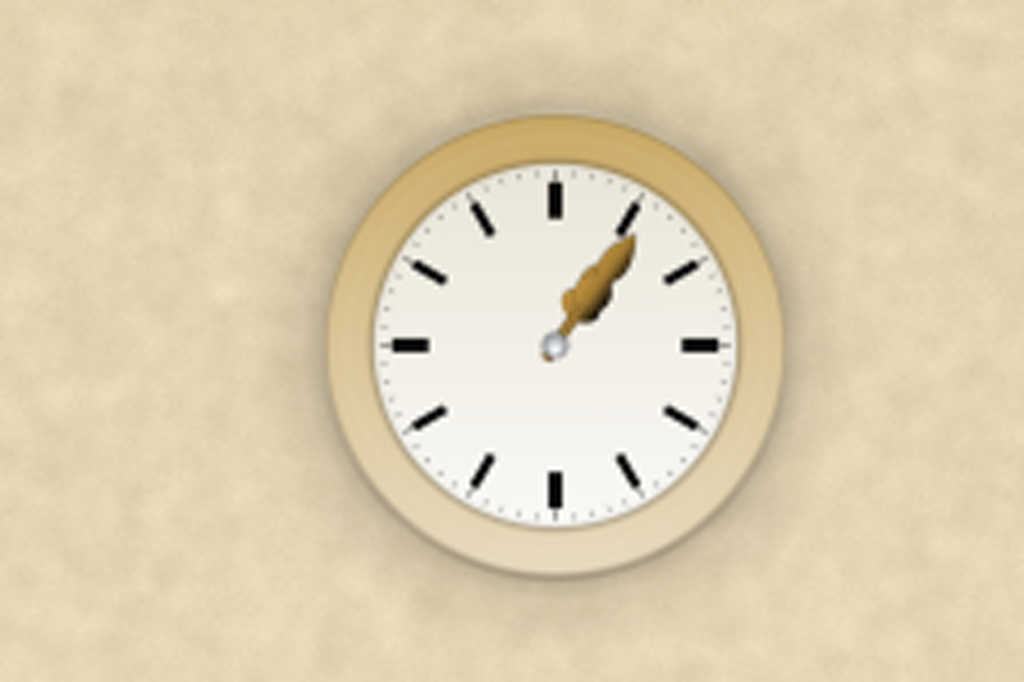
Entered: 1.06
